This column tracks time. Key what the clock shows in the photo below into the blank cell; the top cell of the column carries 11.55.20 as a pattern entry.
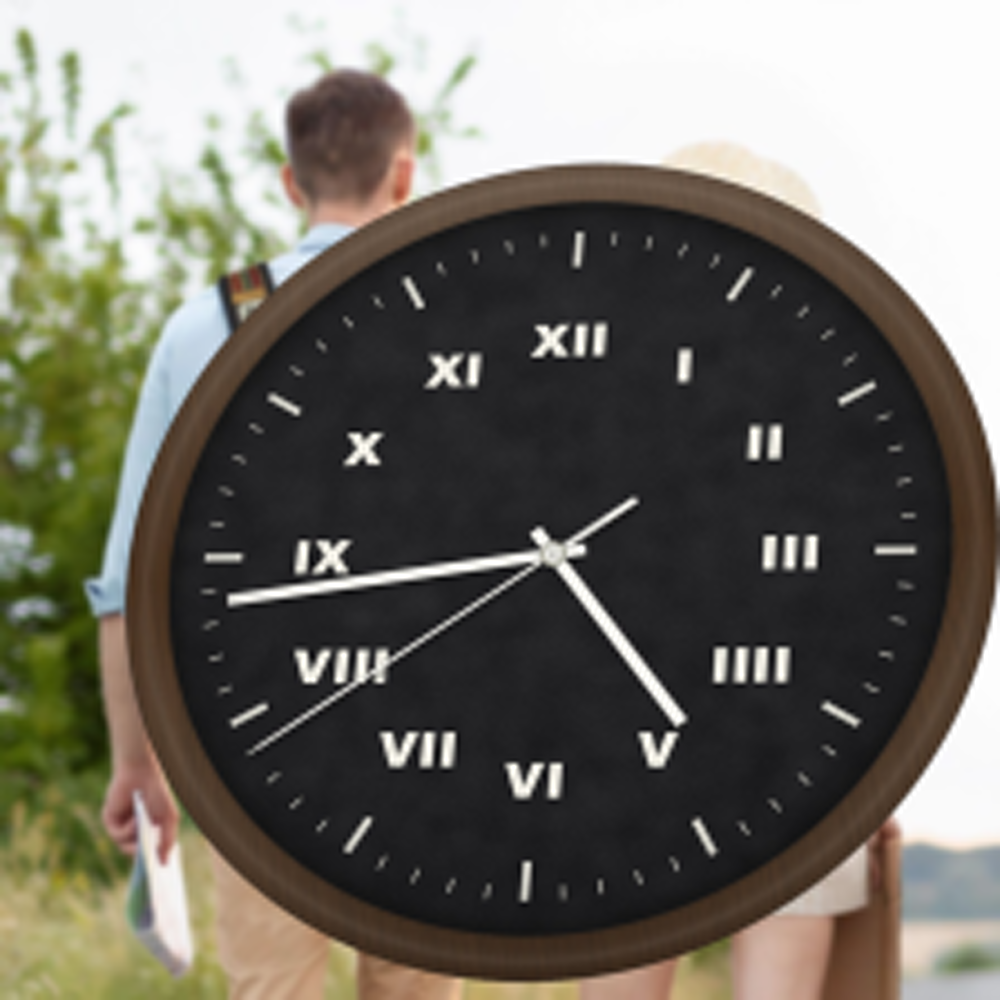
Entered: 4.43.39
